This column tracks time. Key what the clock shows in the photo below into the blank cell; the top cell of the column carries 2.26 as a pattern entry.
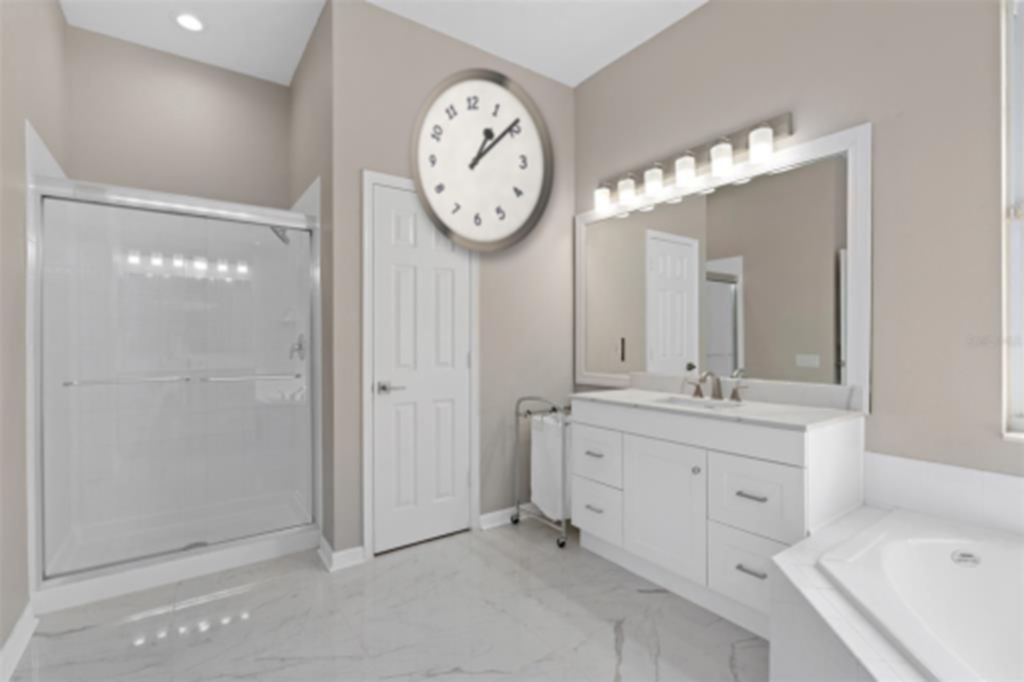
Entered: 1.09
